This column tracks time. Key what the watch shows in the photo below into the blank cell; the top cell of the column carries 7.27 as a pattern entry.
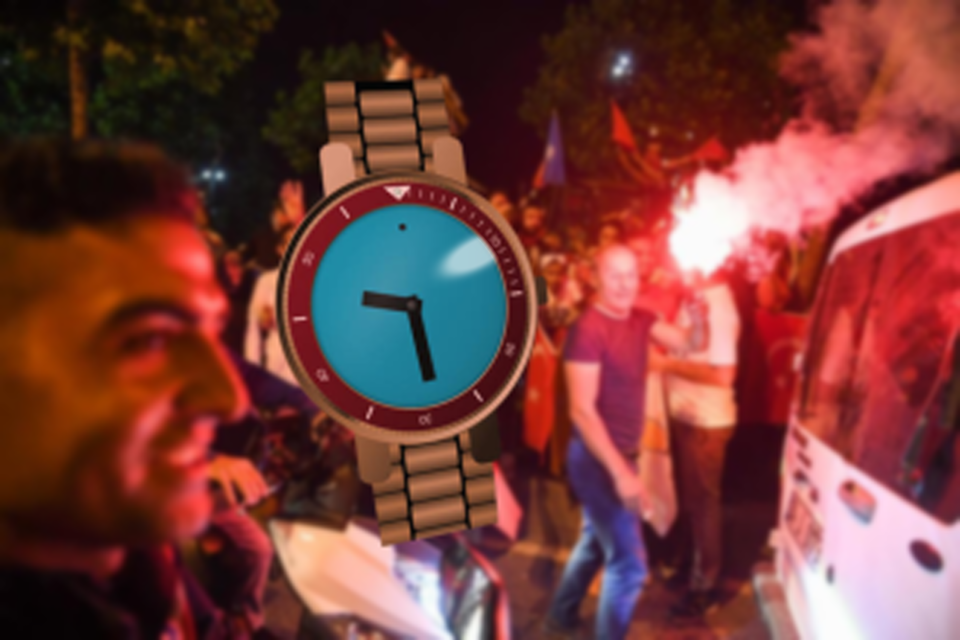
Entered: 9.29
